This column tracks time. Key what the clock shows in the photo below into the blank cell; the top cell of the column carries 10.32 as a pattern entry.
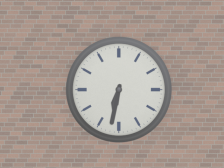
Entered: 6.32
